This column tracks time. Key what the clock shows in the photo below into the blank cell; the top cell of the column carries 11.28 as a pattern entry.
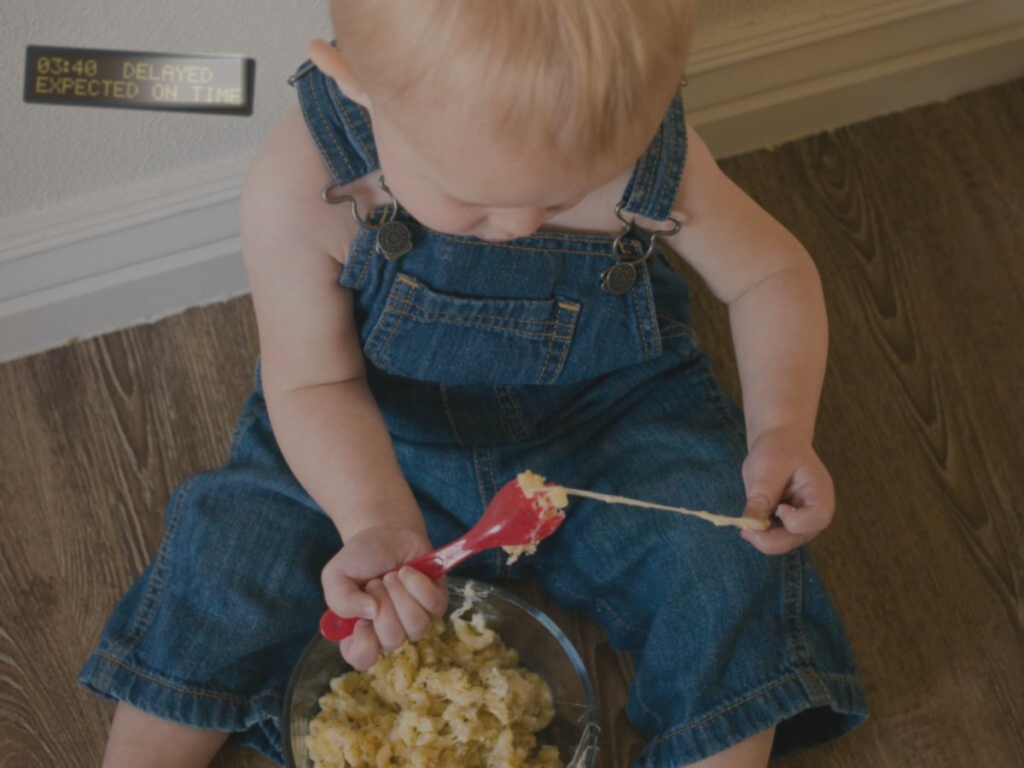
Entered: 3.40
